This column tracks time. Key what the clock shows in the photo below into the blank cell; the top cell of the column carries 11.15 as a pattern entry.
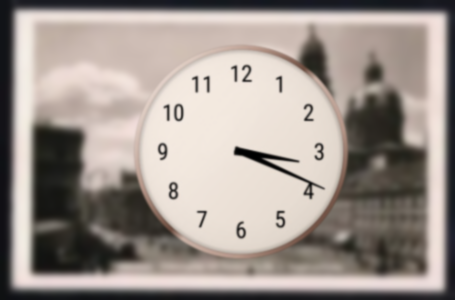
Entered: 3.19
